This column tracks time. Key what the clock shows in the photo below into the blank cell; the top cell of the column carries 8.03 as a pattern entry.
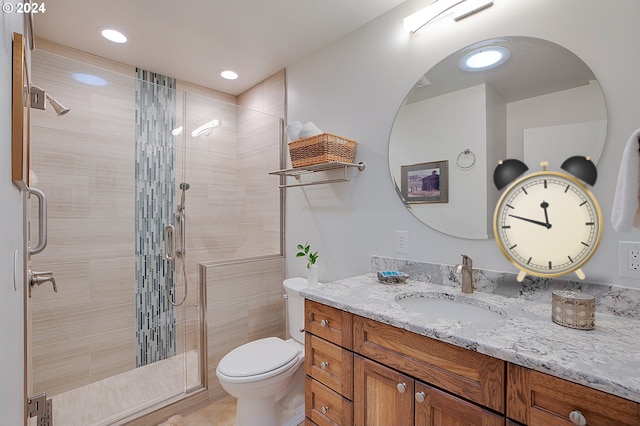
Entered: 11.48
